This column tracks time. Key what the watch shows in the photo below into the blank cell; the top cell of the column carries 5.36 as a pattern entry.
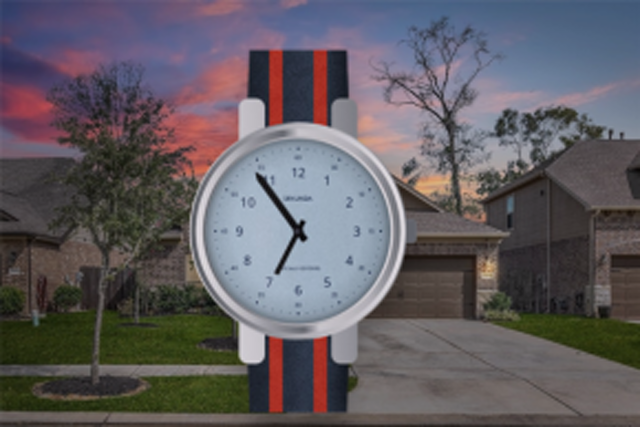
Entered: 6.54
